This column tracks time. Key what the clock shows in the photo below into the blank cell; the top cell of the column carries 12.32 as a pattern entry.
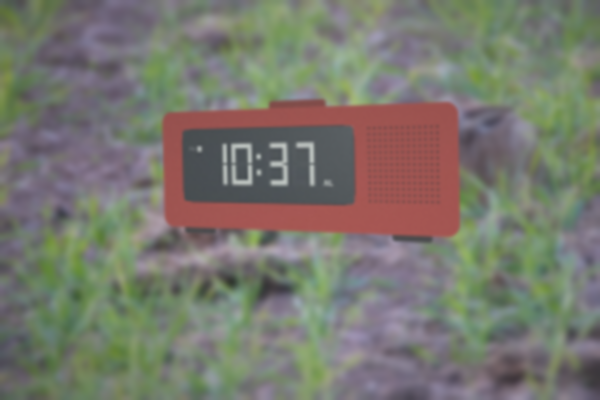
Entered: 10.37
